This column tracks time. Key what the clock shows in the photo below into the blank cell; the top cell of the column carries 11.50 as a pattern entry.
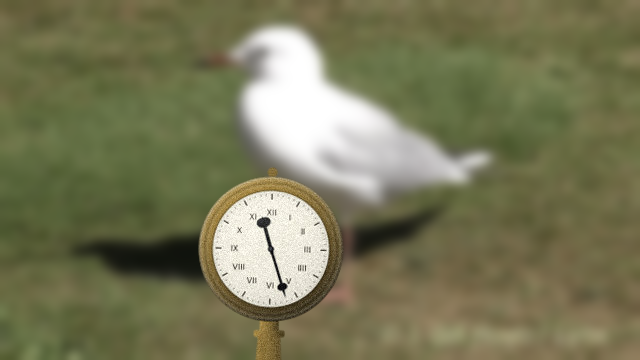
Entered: 11.27
